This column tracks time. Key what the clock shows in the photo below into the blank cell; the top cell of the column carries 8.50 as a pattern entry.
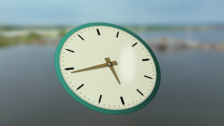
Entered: 5.44
